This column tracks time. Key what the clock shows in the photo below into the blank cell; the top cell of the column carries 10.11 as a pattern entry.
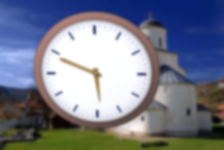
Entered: 5.49
